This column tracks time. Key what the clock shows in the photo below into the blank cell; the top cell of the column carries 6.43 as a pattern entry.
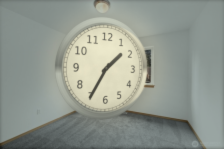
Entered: 1.35
